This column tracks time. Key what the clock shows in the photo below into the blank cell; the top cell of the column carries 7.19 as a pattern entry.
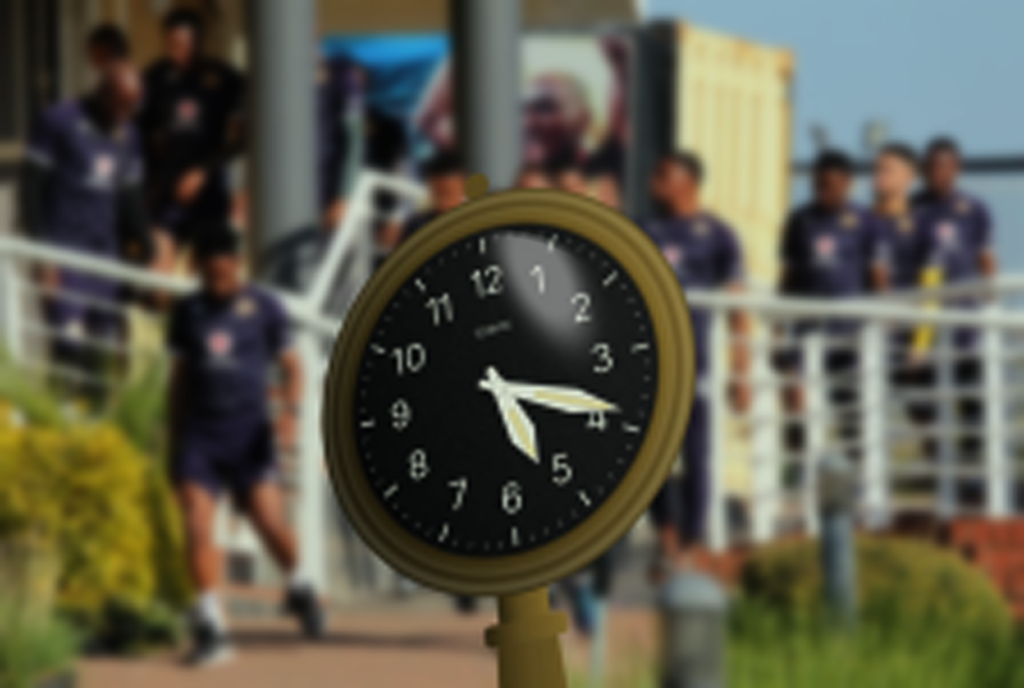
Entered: 5.19
